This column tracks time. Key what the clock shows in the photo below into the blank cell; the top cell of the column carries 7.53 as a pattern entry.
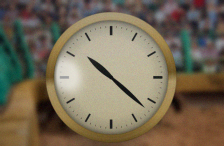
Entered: 10.22
